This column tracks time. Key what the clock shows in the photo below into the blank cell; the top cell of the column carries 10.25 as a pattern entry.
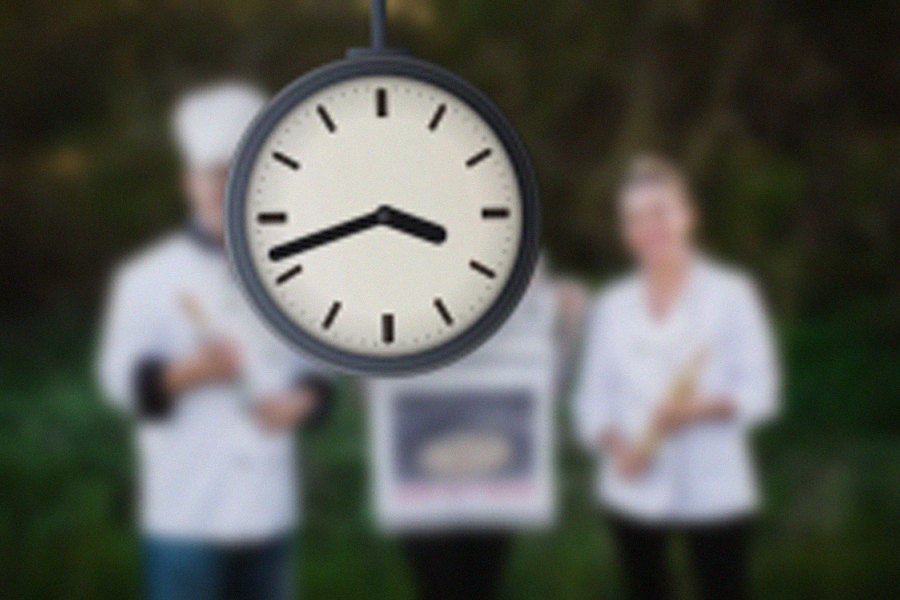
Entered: 3.42
